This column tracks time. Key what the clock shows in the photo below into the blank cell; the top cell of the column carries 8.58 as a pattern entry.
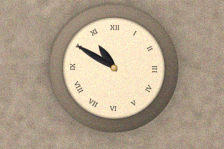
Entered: 10.50
